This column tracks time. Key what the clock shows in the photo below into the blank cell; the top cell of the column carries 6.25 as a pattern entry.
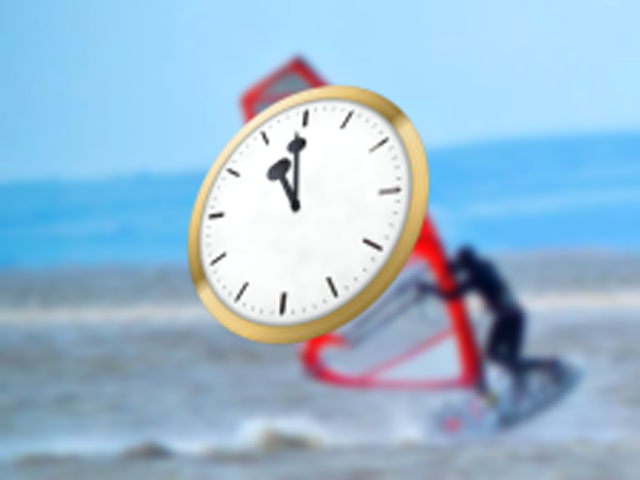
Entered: 10.59
